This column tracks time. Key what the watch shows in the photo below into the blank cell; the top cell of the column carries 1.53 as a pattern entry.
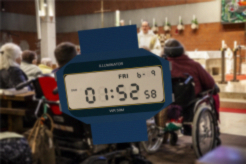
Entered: 1.52
